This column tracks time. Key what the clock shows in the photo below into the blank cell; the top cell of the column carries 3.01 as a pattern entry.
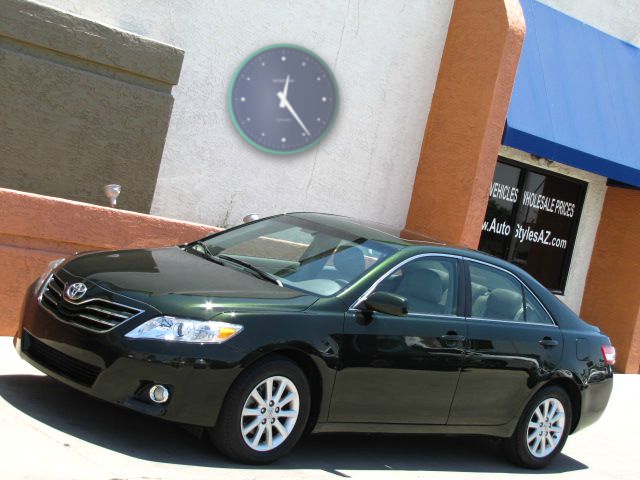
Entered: 12.24
